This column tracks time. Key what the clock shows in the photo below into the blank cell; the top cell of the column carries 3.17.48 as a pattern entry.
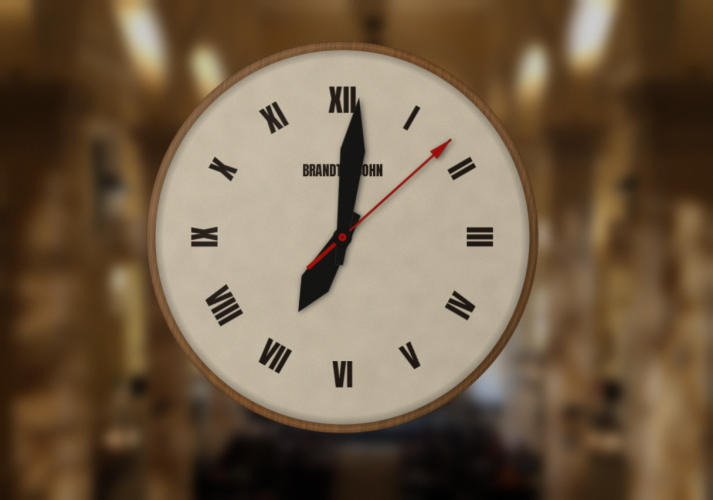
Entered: 7.01.08
